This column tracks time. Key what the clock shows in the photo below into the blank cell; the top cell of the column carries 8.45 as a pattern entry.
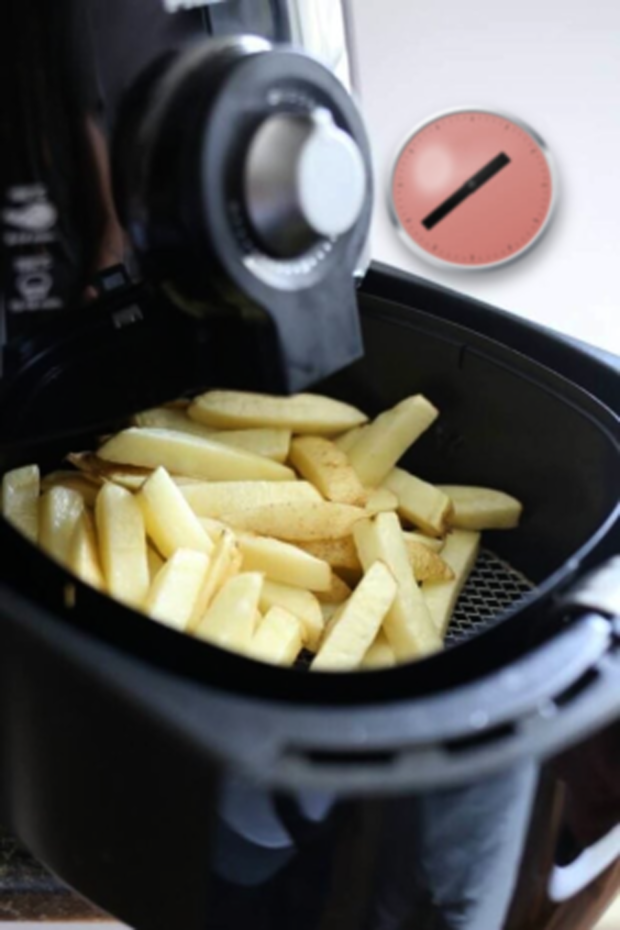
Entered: 1.38
